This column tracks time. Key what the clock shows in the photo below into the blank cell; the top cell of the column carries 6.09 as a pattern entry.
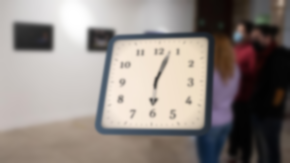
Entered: 6.03
